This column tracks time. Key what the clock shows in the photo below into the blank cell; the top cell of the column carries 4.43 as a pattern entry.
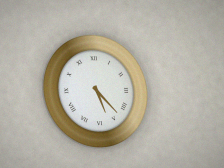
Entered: 5.23
